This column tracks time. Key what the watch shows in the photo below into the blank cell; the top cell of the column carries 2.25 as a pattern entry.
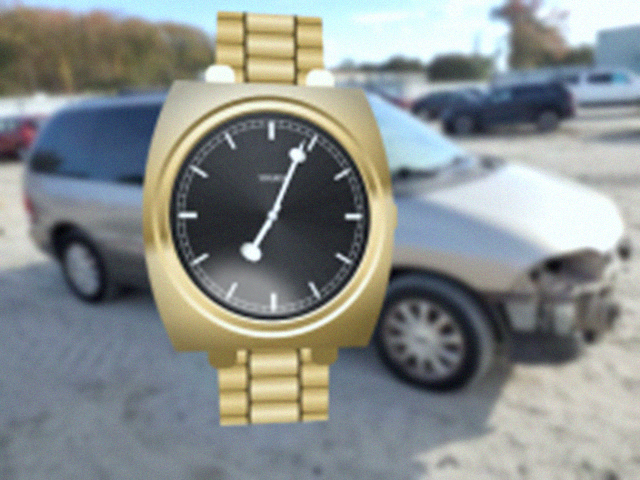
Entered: 7.04
